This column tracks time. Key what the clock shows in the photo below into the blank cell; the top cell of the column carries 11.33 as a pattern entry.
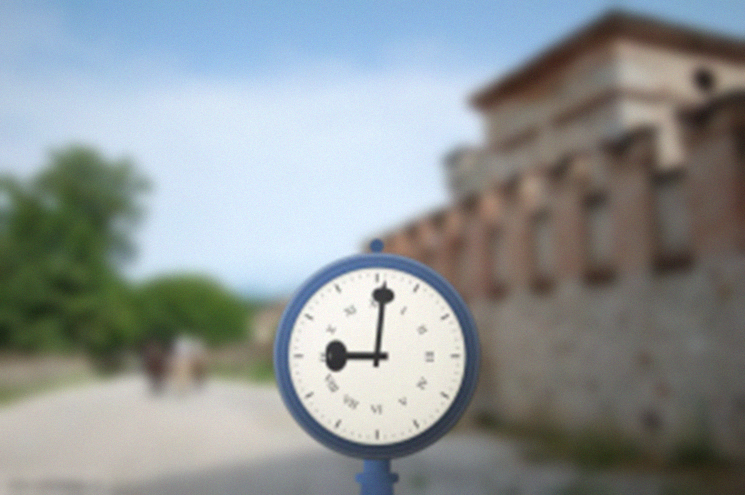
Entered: 9.01
